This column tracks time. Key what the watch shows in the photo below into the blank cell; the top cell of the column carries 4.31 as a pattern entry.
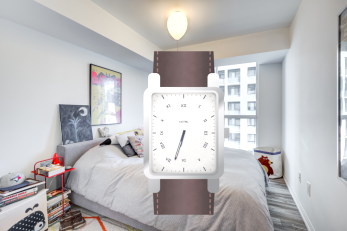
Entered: 6.33
